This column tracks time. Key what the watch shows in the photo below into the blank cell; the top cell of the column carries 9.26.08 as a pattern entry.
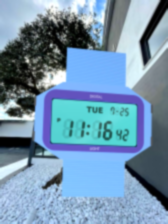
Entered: 11.16.42
